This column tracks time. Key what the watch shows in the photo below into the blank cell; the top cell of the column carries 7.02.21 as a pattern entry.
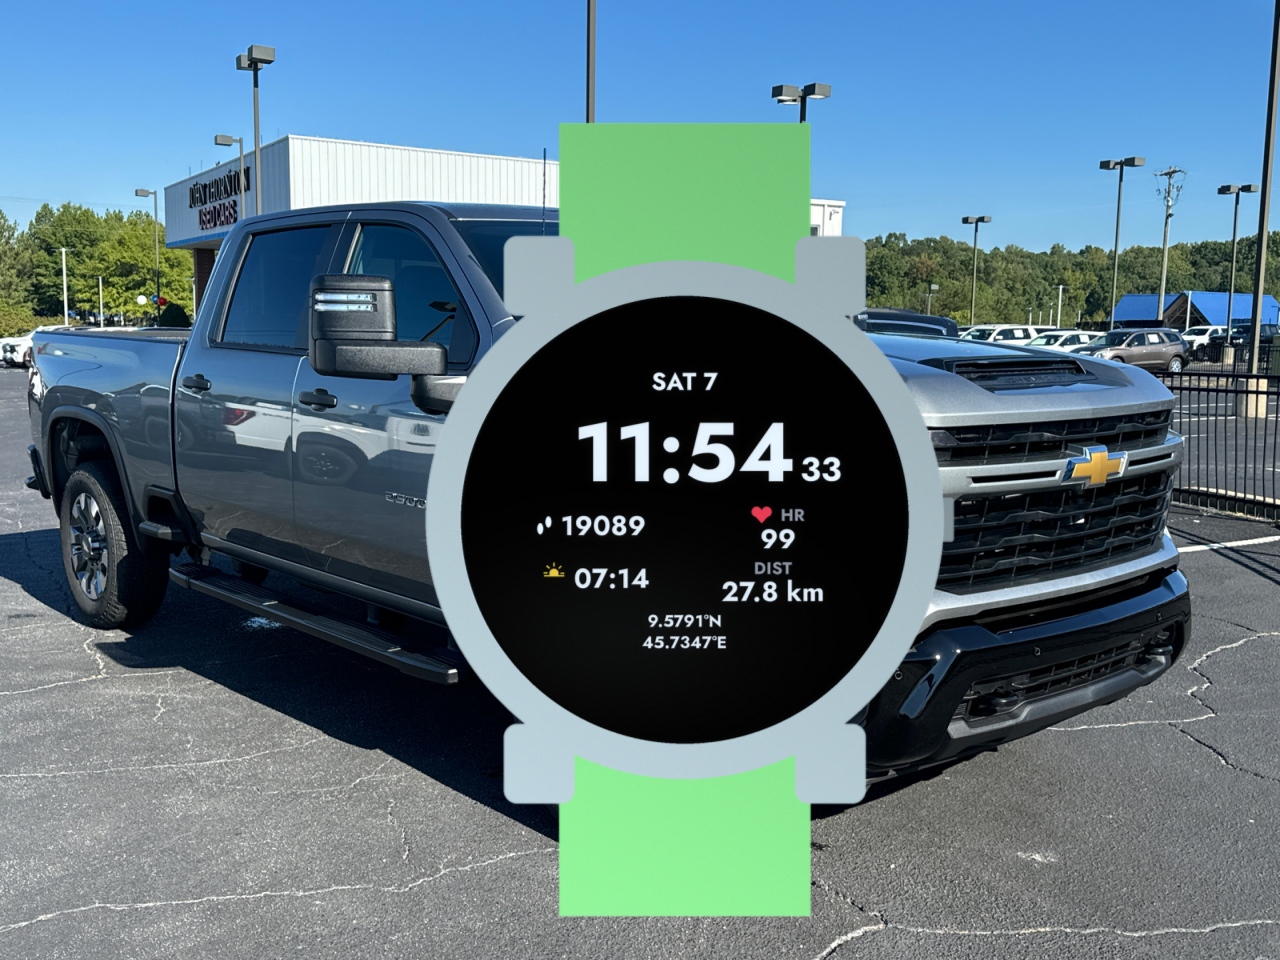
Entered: 11.54.33
